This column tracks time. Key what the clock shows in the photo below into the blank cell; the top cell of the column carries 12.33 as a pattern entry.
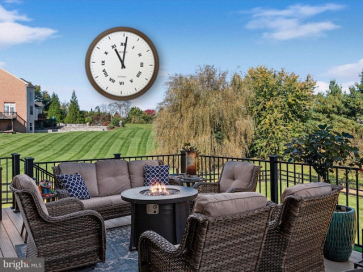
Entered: 11.01
